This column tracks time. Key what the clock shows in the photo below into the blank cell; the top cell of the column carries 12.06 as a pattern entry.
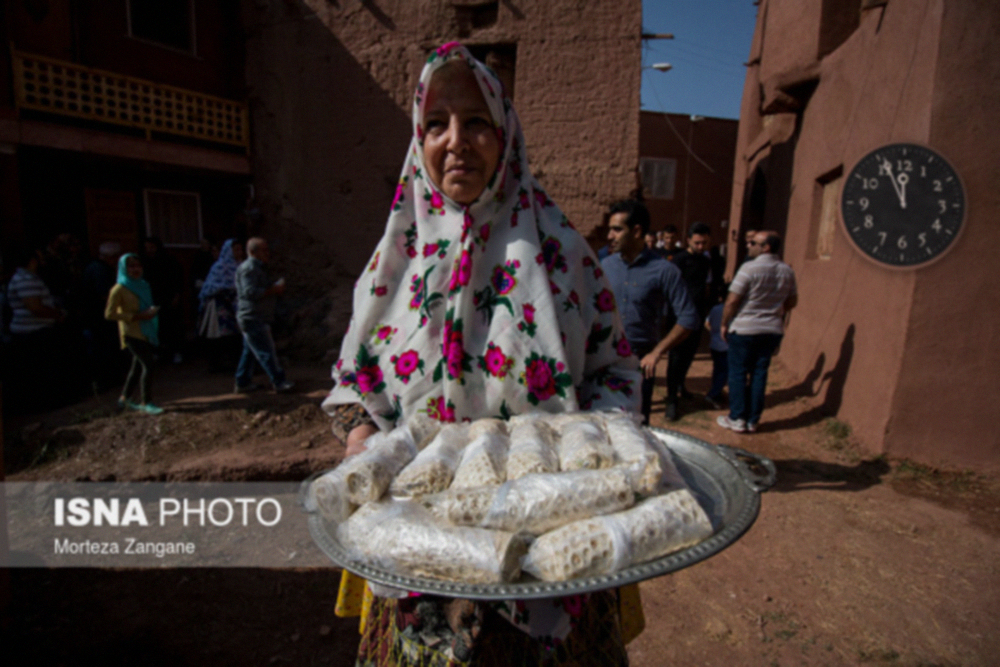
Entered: 11.56
